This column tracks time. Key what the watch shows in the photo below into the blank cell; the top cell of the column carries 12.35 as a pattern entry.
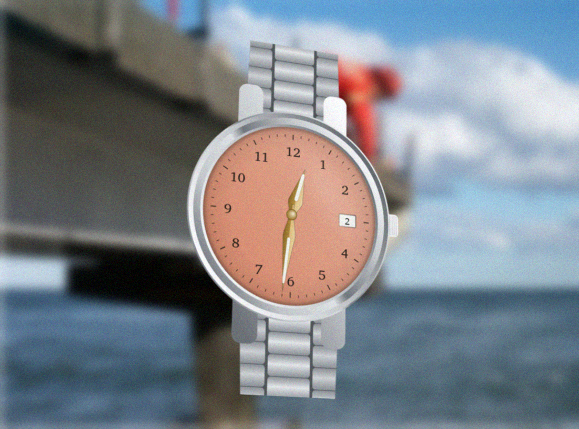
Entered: 12.31
